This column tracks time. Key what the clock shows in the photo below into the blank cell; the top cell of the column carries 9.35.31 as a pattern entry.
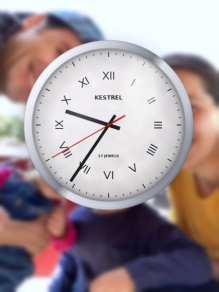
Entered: 9.35.40
